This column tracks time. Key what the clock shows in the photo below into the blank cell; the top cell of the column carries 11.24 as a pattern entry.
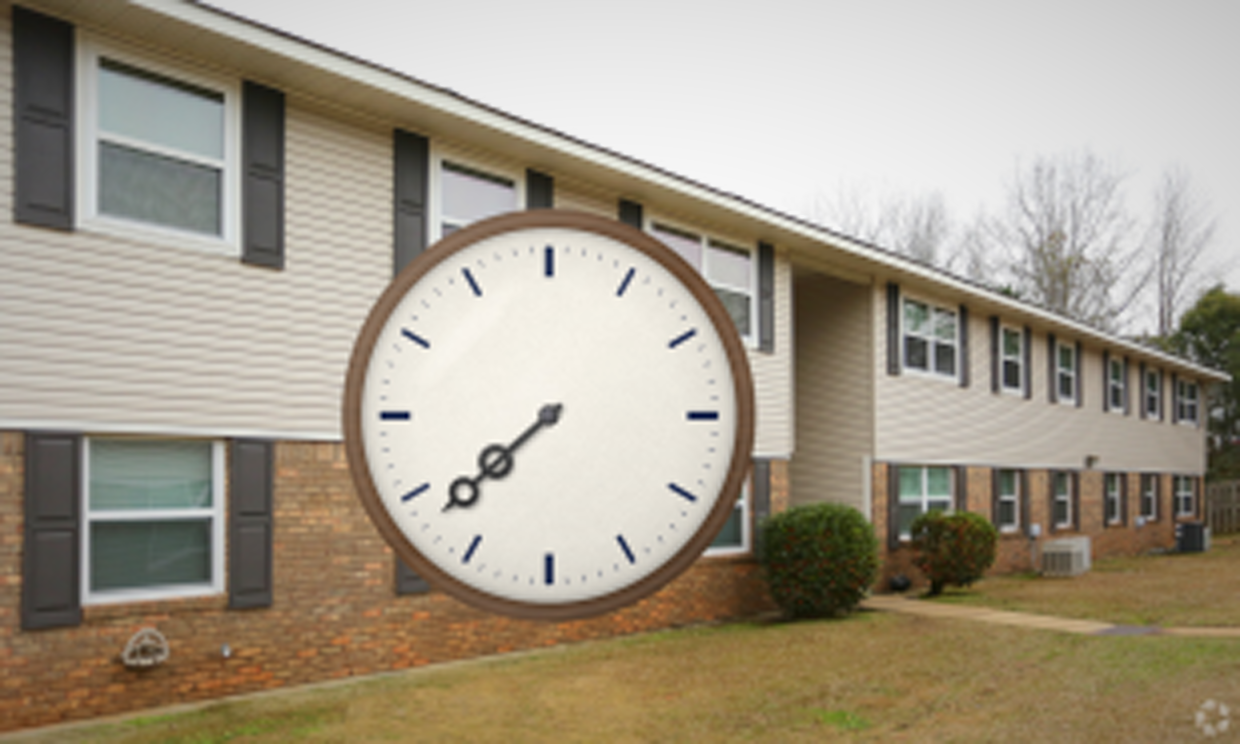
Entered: 7.38
